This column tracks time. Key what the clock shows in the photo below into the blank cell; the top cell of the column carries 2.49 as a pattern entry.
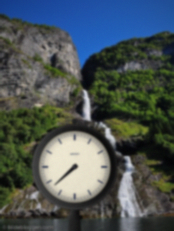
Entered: 7.38
